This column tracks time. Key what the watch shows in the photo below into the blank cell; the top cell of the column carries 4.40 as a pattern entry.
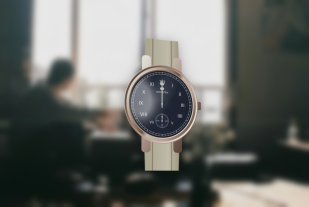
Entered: 12.00
